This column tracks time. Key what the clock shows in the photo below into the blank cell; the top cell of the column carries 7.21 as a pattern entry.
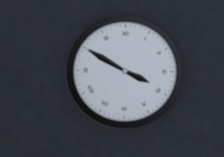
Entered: 3.50
